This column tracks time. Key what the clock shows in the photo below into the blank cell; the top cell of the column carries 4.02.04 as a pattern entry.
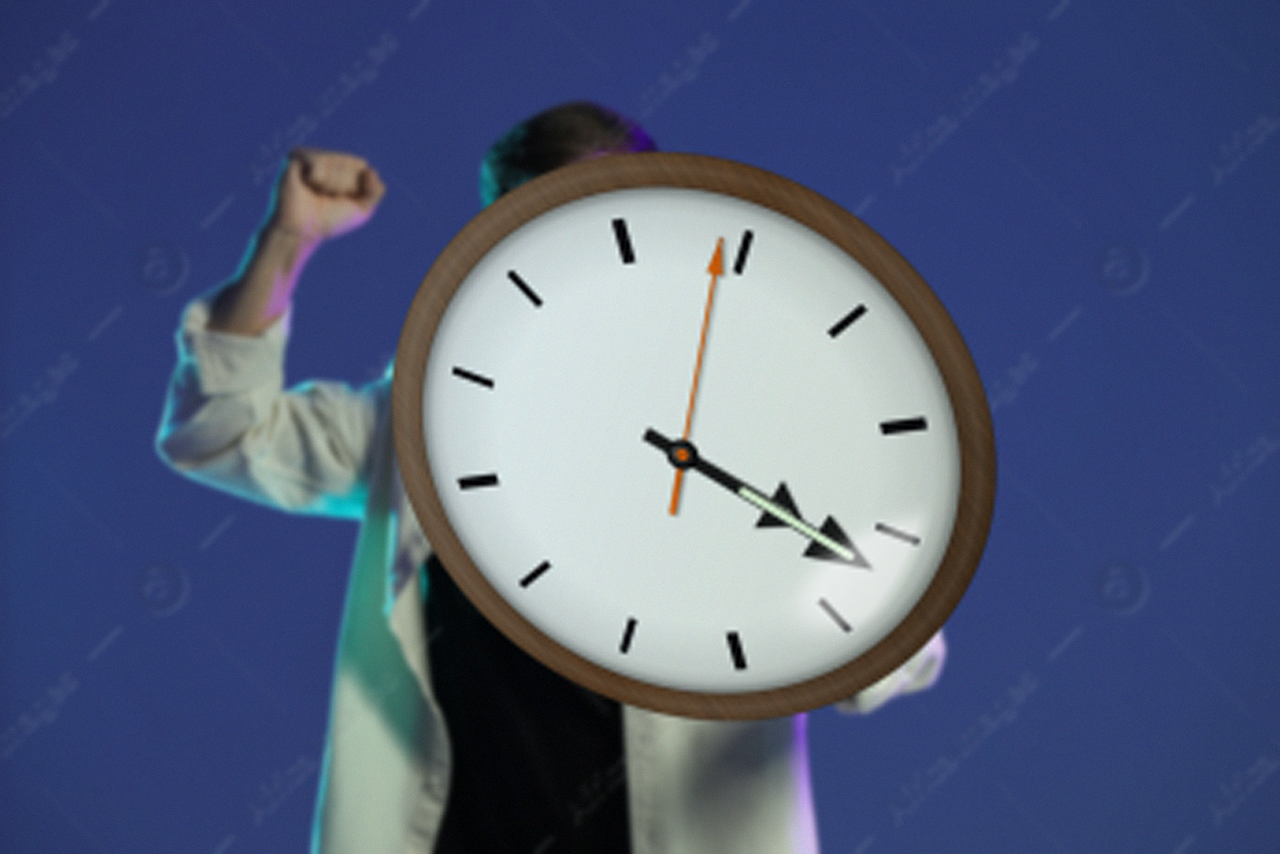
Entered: 4.22.04
